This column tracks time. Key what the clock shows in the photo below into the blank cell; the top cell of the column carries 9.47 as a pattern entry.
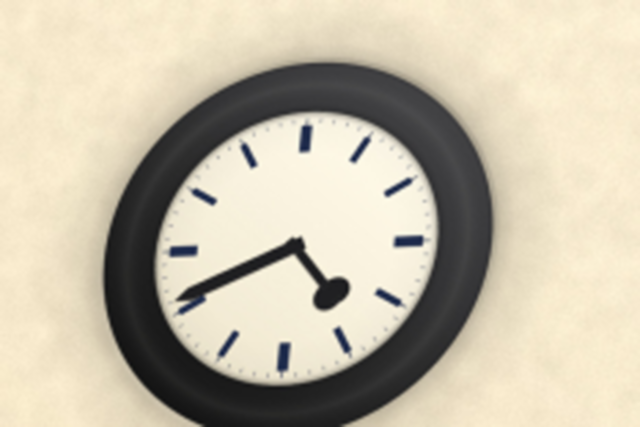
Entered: 4.41
